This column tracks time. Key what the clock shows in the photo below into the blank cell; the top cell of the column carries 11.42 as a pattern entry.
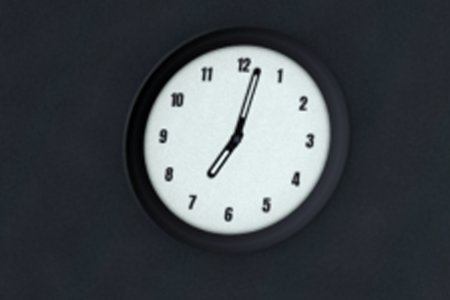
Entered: 7.02
